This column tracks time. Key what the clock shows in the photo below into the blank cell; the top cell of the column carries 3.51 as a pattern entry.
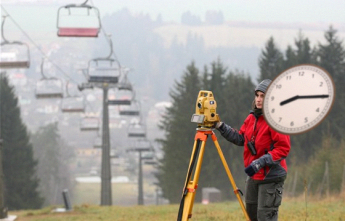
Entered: 8.15
